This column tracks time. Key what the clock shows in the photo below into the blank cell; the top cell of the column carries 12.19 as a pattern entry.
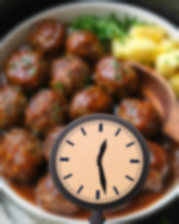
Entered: 12.28
